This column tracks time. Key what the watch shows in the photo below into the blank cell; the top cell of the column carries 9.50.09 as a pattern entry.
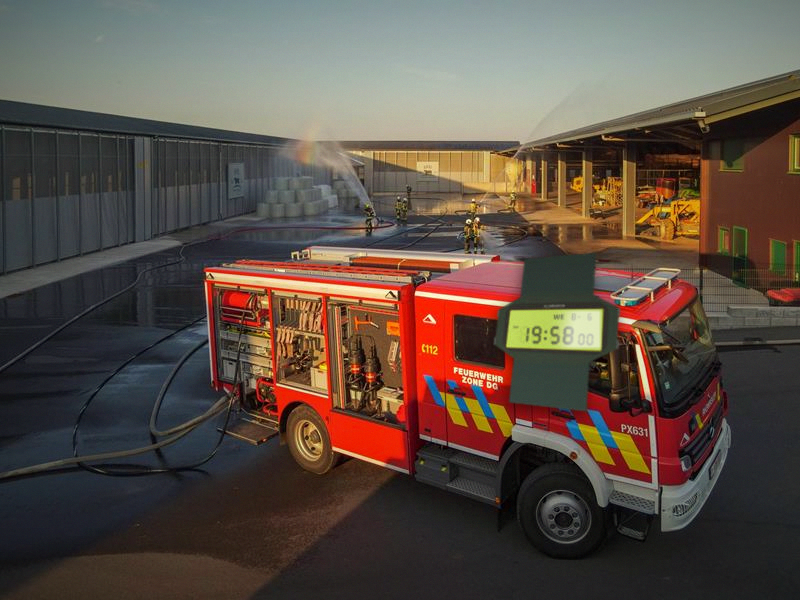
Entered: 19.58.00
